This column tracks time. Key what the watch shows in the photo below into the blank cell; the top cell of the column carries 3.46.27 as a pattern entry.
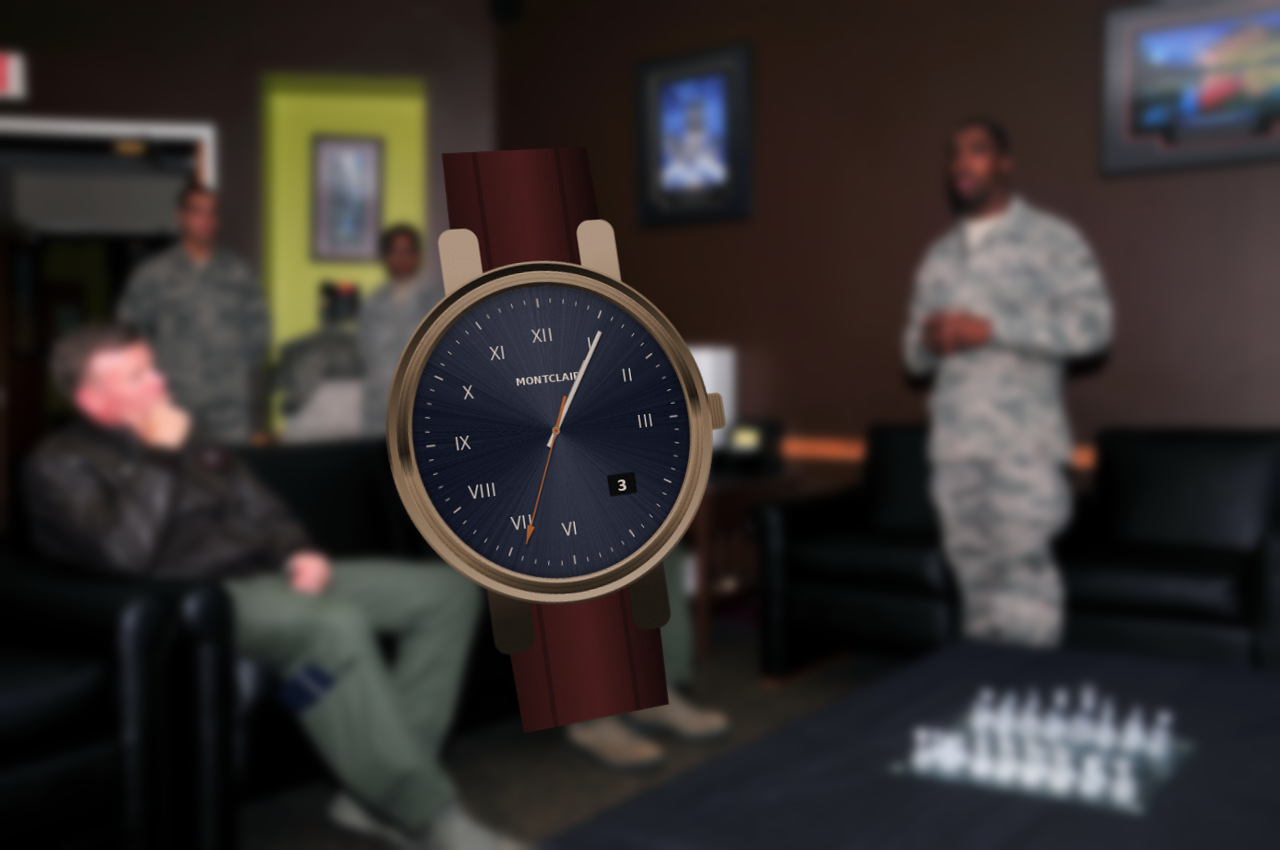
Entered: 1.05.34
